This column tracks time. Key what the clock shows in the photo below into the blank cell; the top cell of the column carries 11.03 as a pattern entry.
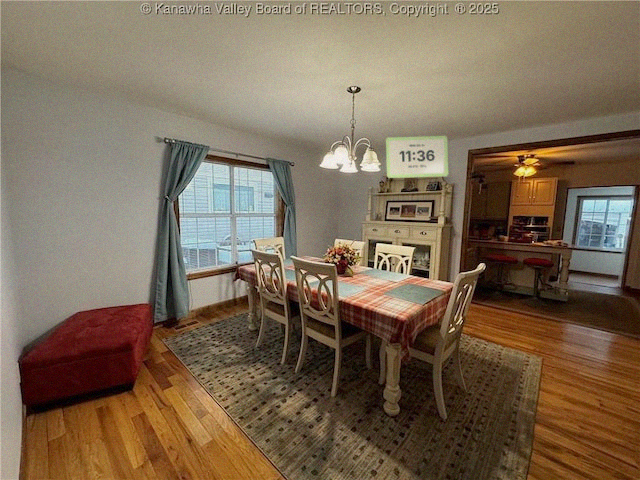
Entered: 11.36
